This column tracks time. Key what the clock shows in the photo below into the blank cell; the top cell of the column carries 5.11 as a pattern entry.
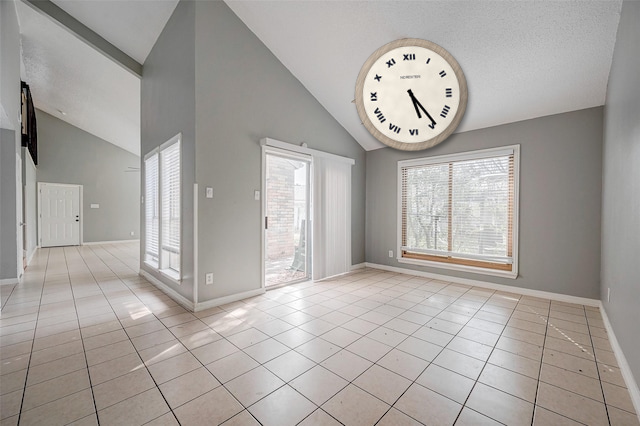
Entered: 5.24
